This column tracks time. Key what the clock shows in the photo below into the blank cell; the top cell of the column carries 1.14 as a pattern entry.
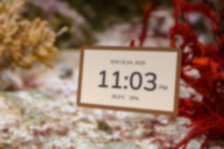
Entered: 11.03
